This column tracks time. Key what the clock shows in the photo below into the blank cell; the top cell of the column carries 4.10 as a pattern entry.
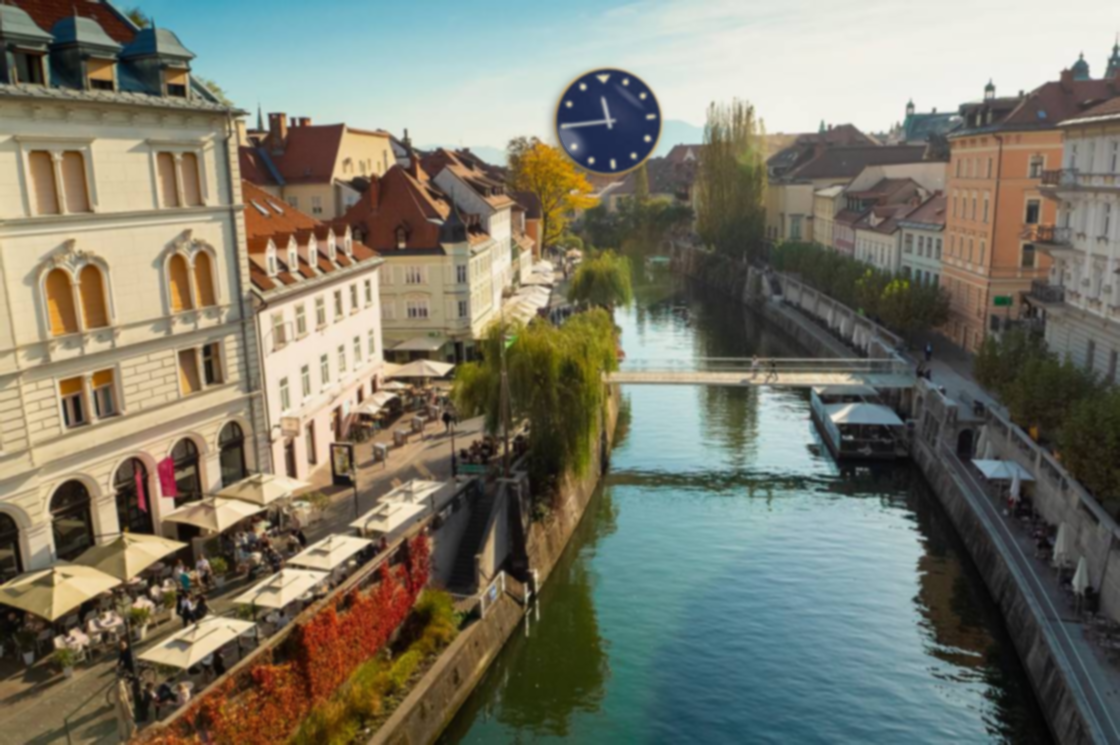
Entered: 11.45
